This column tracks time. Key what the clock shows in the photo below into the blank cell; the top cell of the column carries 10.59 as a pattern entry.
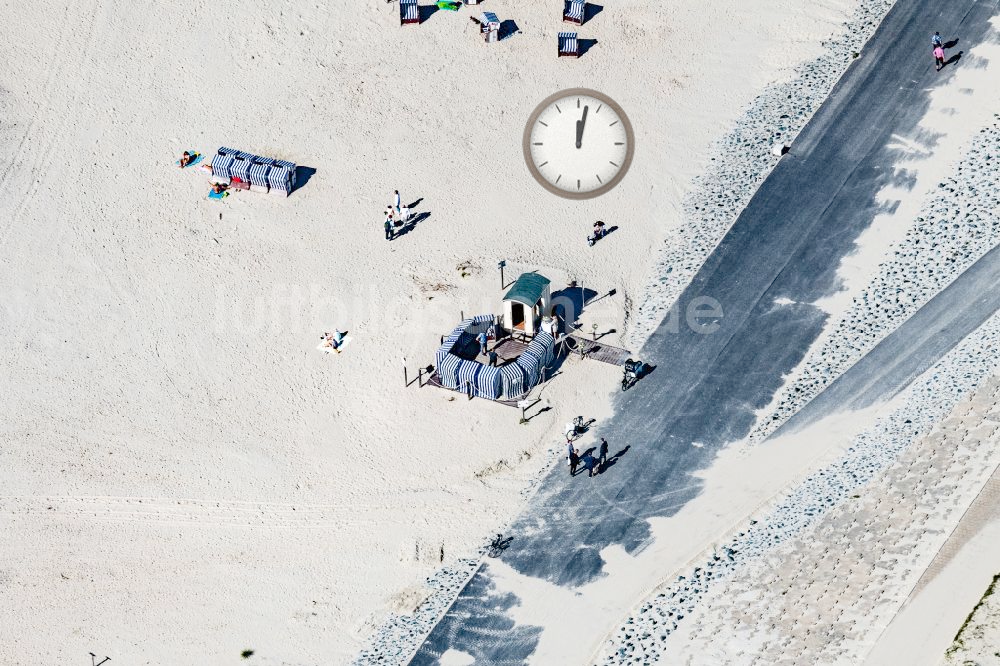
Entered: 12.02
